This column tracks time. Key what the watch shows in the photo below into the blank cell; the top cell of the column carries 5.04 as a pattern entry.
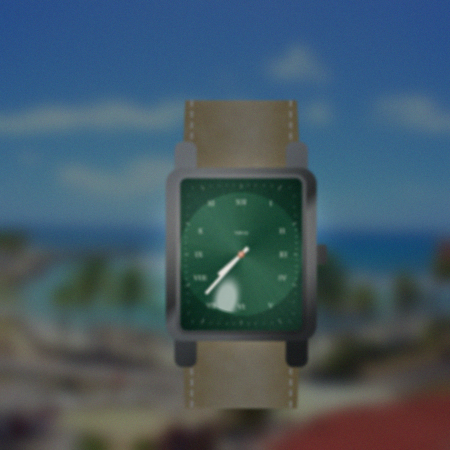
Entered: 7.37
